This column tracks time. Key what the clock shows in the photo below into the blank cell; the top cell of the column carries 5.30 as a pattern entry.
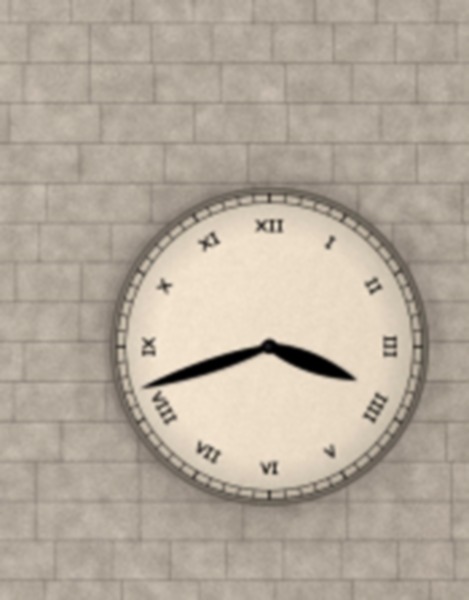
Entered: 3.42
